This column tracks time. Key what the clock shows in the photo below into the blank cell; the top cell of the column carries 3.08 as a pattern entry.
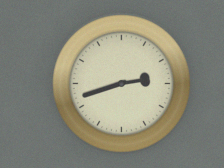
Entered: 2.42
